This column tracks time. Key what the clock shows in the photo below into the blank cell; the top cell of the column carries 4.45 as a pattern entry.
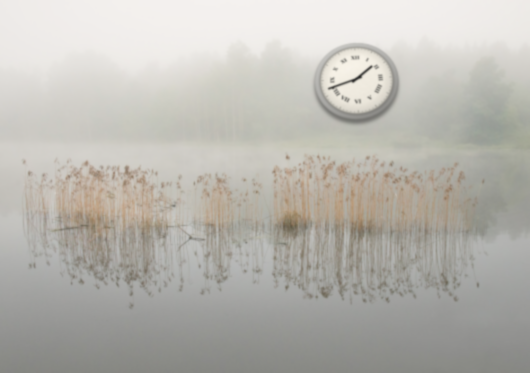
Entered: 1.42
